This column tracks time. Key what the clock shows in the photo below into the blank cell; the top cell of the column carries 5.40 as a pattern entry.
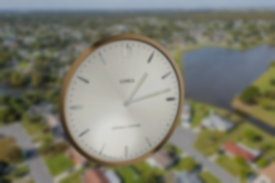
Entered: 1.13
